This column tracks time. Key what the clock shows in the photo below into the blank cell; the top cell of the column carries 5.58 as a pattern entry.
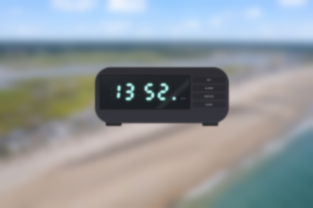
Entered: 13.52
